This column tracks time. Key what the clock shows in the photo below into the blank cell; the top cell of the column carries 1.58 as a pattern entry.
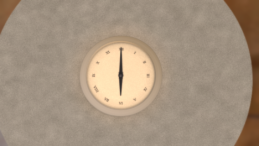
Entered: 6.00
